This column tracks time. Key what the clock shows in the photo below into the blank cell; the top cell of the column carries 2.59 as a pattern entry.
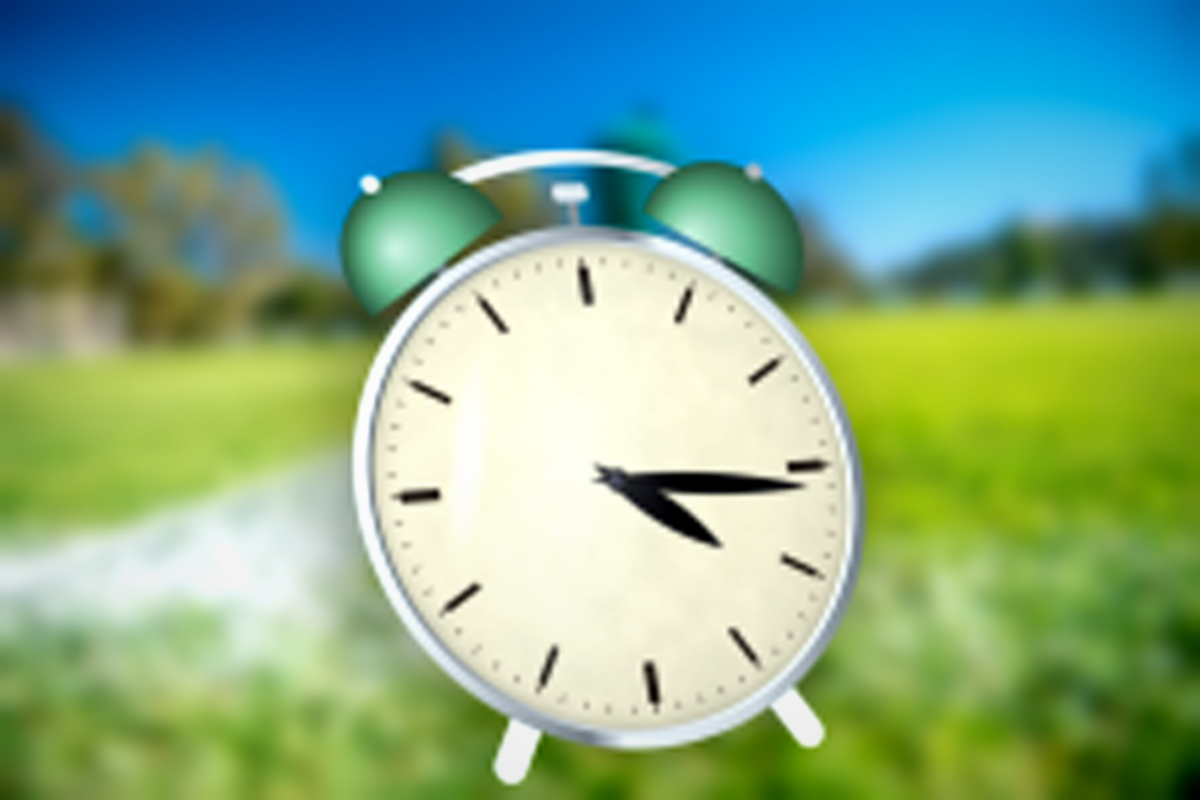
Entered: 4.16
